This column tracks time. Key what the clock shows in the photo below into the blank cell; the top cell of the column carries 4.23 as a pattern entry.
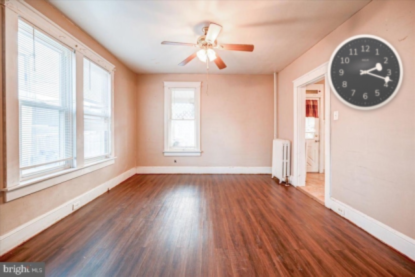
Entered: 2.18
